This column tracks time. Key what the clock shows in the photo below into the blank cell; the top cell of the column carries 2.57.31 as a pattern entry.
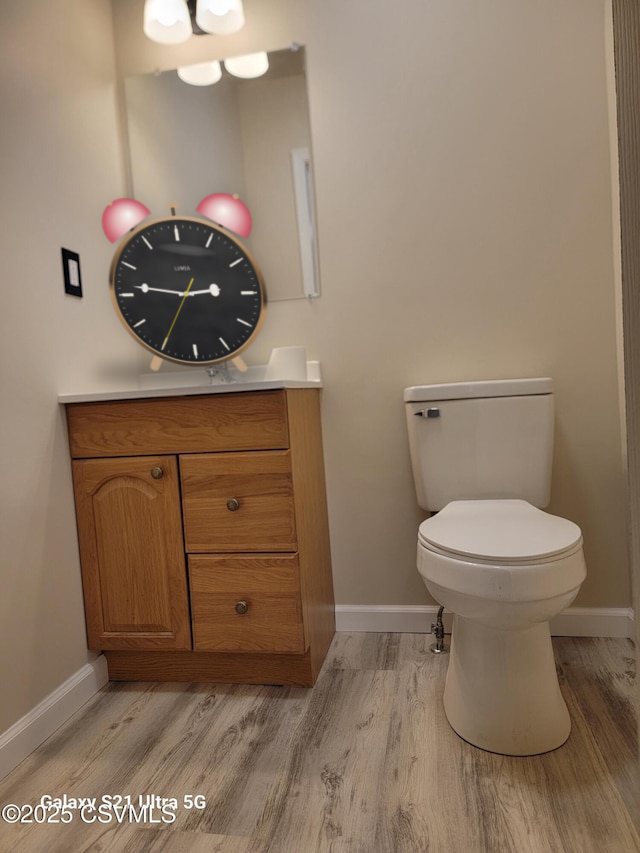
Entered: 2.46.35
